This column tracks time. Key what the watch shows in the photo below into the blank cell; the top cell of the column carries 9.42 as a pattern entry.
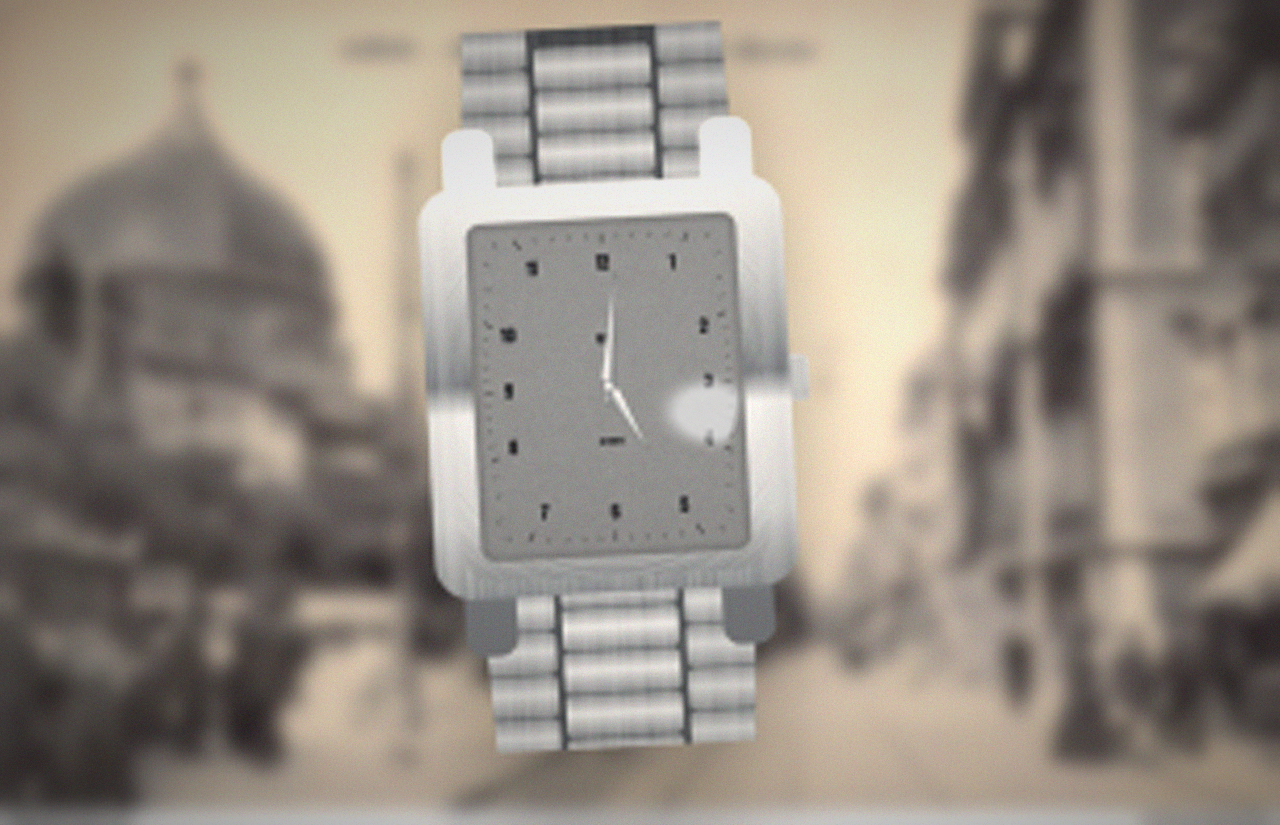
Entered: 5.01
